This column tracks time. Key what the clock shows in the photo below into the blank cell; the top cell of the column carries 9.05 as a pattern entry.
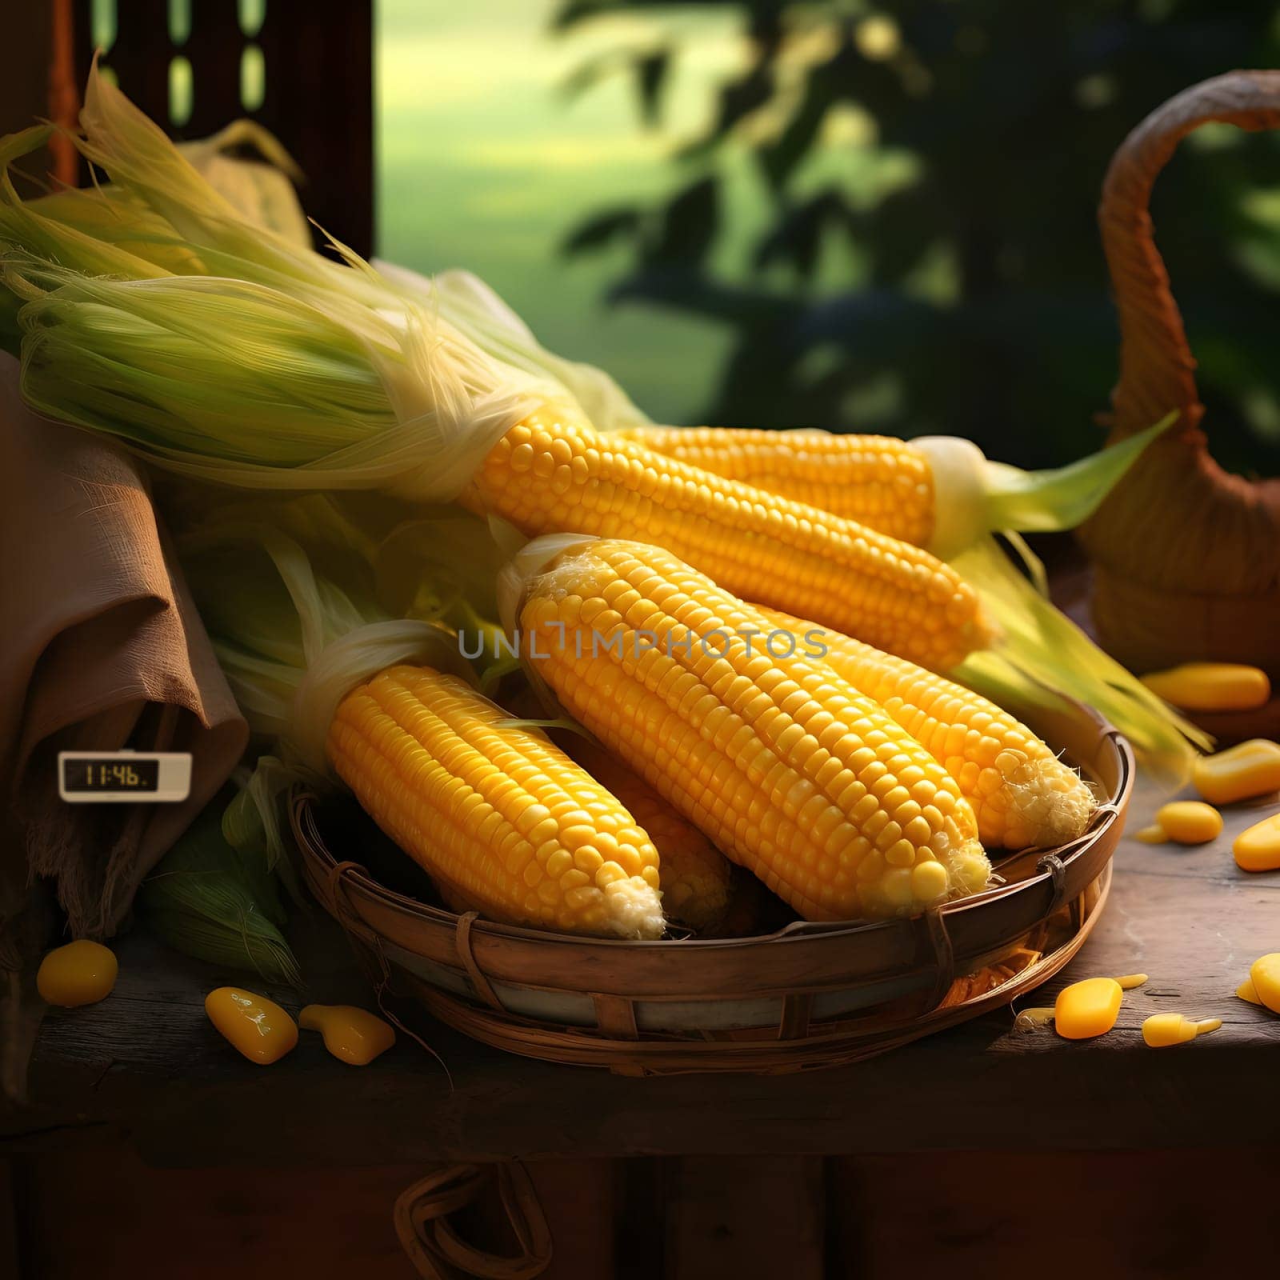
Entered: 11.46
